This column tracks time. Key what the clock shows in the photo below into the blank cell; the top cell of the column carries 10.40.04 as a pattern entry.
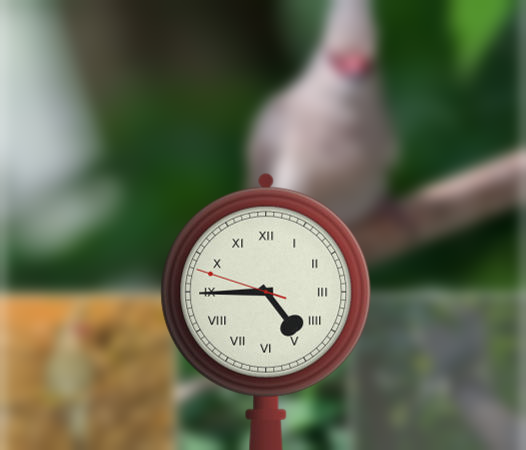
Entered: 4.44.48
